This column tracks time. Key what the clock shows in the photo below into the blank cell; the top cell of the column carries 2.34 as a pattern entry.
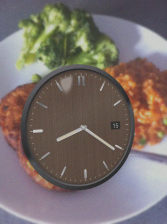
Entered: 8.21
